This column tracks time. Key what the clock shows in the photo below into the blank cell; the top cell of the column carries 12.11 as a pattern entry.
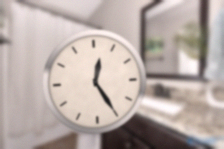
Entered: 12.25
